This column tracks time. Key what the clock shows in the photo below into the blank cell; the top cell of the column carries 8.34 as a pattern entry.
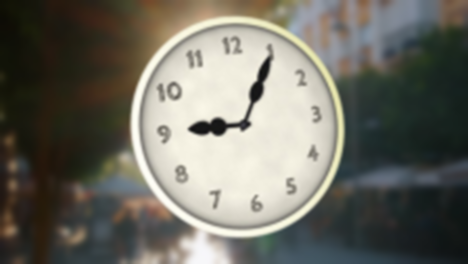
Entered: 9.05
